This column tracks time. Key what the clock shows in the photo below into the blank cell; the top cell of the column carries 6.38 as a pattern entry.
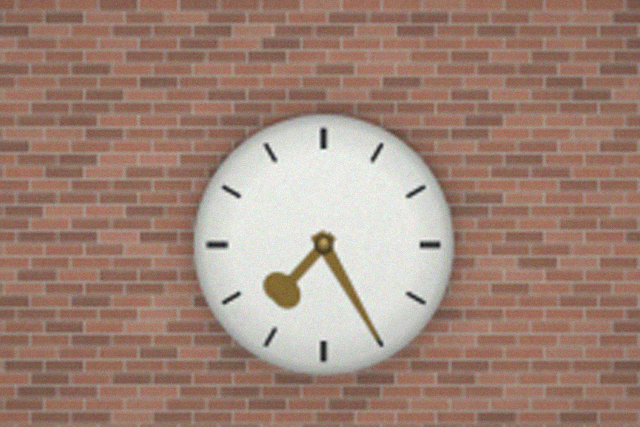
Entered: 7.25
